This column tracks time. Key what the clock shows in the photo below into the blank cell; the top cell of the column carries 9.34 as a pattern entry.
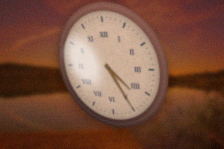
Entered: 4.25
